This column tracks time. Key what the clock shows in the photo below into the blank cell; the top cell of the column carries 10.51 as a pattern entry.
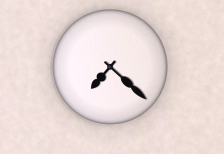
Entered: 7.22
